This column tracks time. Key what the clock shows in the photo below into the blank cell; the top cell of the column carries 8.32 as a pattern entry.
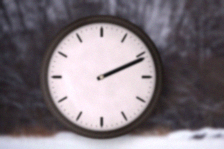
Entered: 2.11
